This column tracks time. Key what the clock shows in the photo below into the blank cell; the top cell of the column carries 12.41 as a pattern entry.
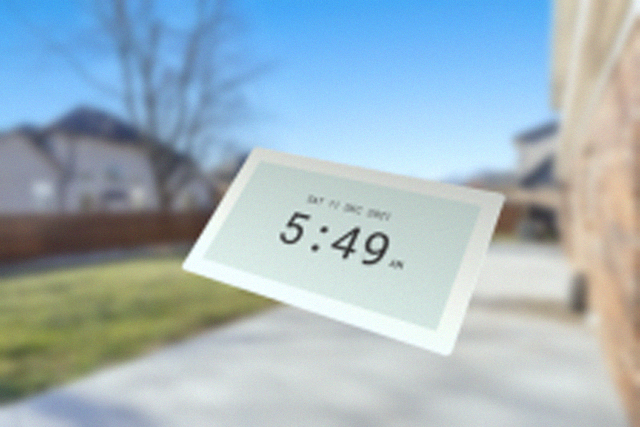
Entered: 5.49
